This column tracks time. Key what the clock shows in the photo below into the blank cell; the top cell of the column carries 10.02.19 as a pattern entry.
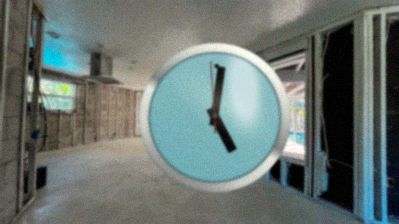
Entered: 5.00.59
